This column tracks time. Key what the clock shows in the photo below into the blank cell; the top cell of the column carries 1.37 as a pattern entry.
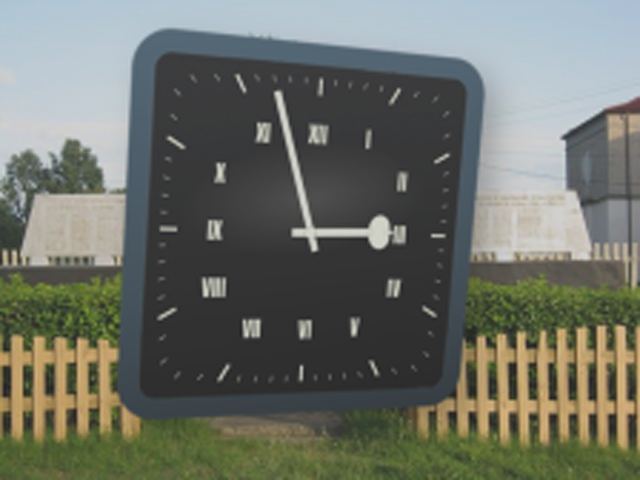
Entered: 2.57
